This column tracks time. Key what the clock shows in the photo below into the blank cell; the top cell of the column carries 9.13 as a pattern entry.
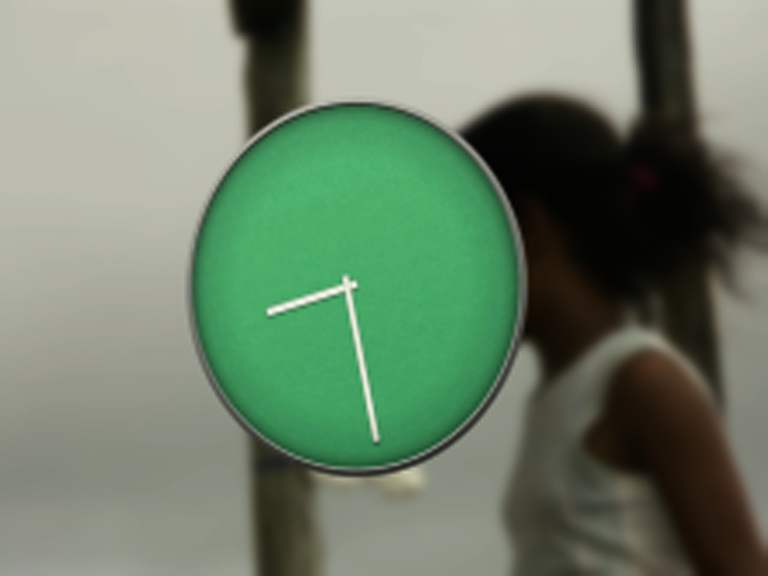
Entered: 8.28
